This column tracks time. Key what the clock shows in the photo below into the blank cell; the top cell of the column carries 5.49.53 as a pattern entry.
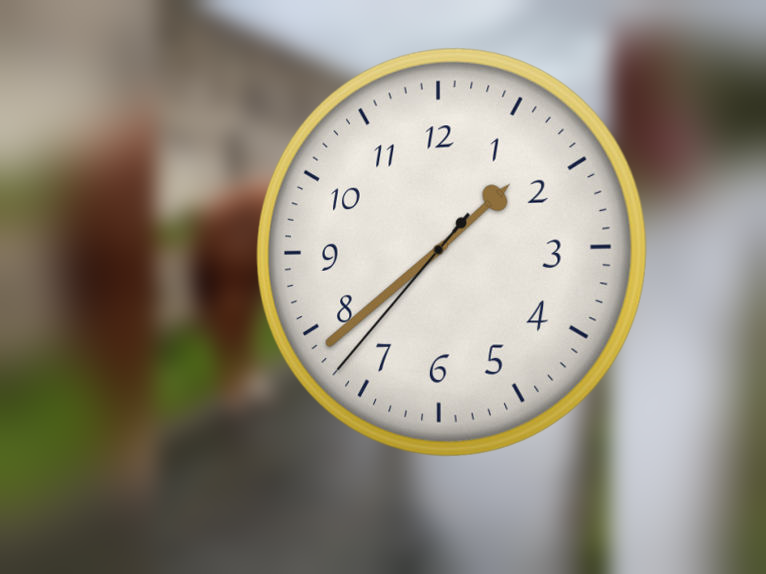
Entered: 1.38.37
